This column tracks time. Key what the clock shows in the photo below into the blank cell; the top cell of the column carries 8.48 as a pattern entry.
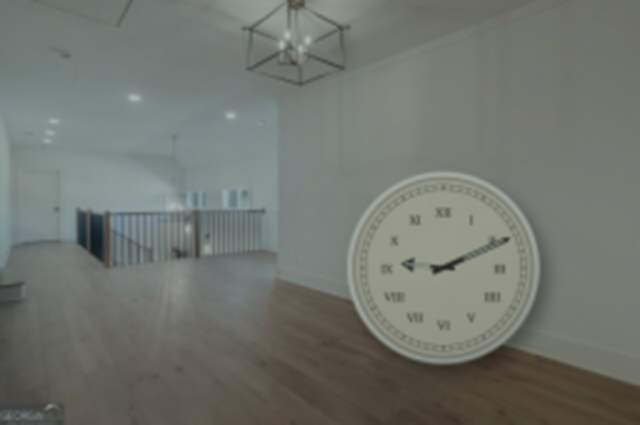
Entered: 9.11
